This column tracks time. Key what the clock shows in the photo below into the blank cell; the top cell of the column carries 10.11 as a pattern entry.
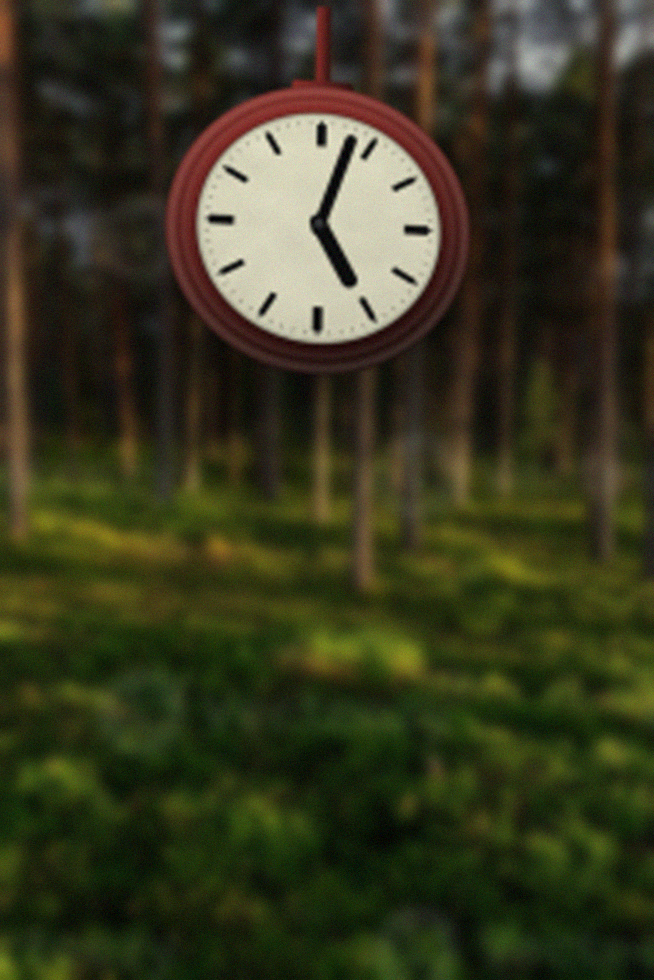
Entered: 5.03
